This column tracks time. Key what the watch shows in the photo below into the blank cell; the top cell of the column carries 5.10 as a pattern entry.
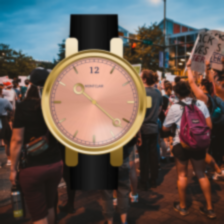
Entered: 10.22
